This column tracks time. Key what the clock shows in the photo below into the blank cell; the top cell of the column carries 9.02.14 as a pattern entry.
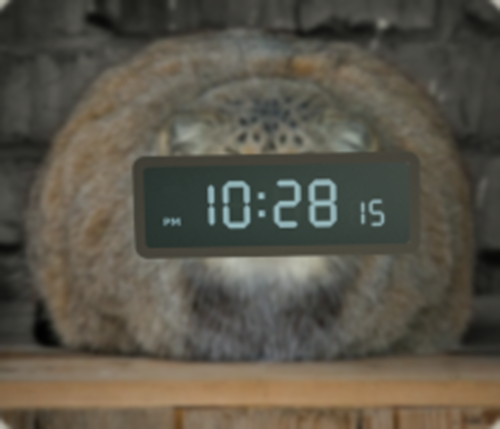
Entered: 10.28.15
